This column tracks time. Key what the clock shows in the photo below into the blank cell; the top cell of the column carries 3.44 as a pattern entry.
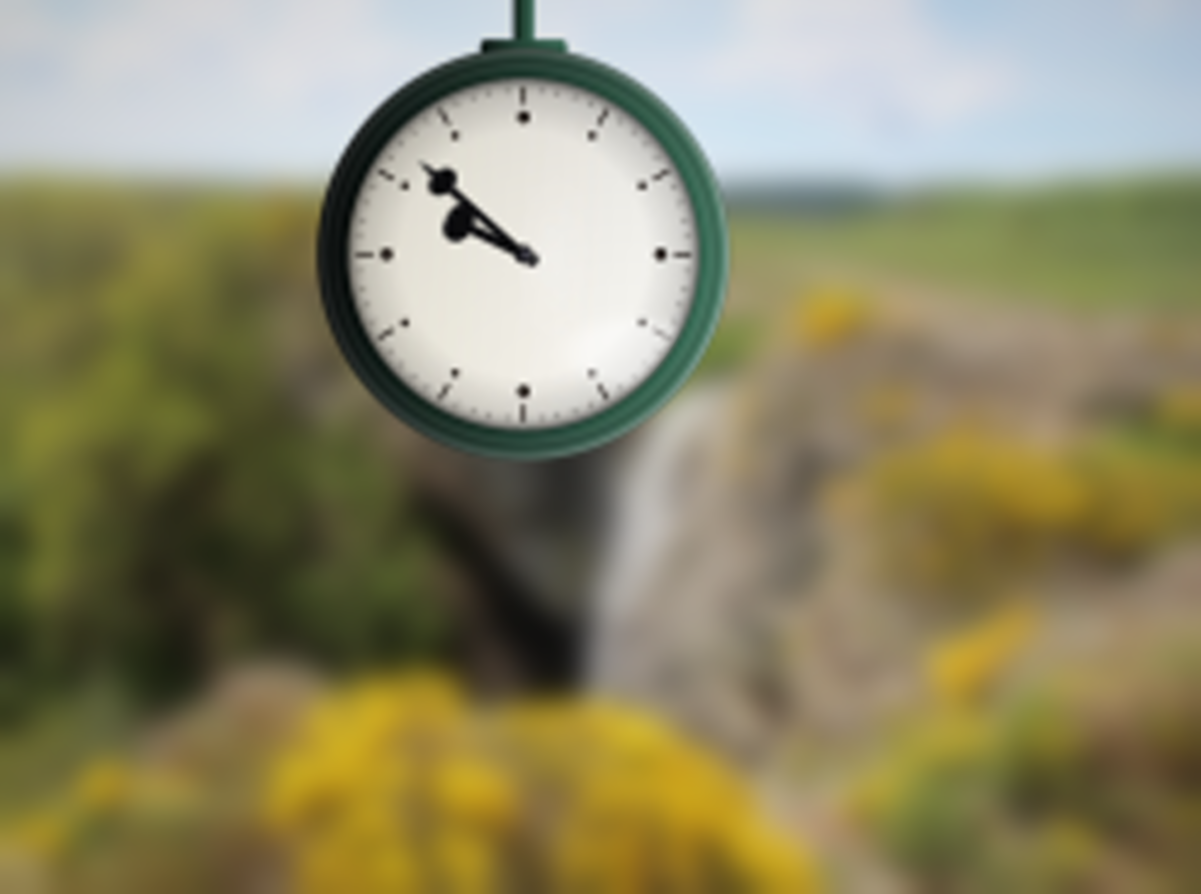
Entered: 9.52
